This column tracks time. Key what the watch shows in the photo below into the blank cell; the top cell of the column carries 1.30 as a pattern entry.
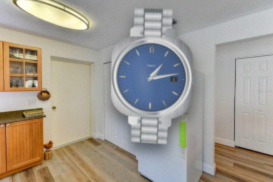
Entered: 1.13
